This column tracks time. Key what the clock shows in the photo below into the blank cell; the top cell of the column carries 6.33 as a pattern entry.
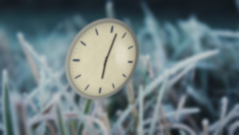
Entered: 6.02
